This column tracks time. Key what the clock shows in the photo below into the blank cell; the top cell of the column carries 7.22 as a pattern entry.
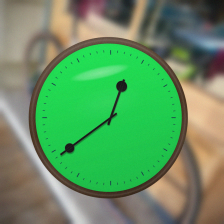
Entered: 12.39
